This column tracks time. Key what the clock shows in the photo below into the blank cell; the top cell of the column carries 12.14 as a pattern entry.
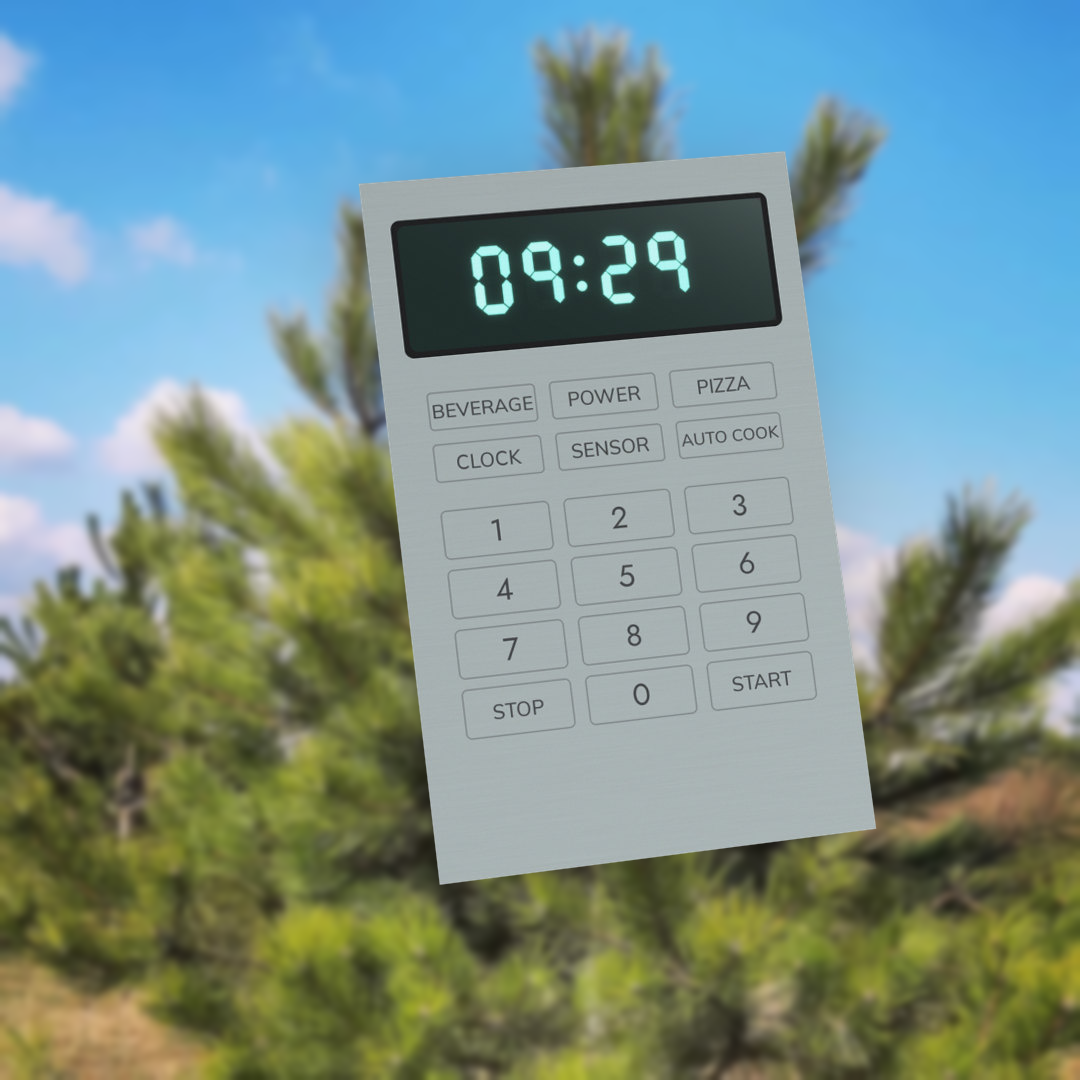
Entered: 9.29
